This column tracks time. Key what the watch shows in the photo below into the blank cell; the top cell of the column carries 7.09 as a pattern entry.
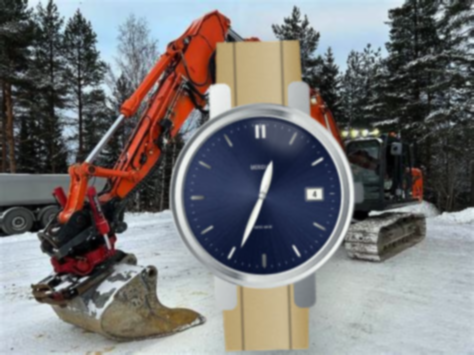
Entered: 12.34
